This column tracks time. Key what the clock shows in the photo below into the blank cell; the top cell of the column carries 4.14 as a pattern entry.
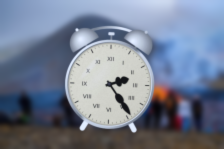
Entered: 2.24
